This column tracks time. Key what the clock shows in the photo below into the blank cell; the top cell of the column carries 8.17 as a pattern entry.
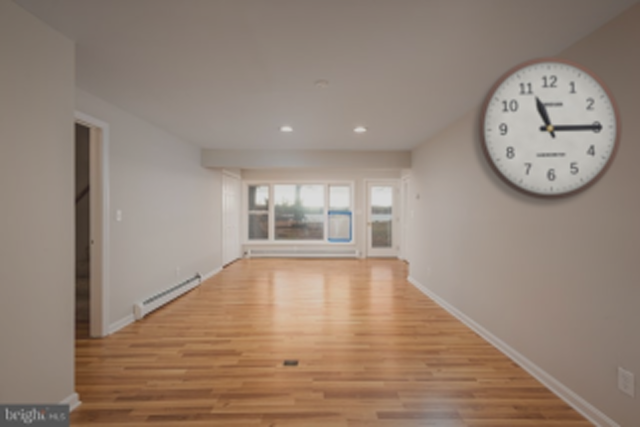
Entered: 11.15
